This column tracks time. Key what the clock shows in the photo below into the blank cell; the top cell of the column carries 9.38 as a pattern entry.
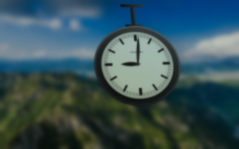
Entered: 9.01
